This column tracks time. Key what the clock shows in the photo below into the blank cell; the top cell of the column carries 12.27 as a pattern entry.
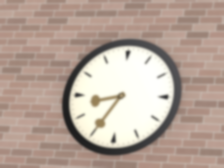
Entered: 8.35
